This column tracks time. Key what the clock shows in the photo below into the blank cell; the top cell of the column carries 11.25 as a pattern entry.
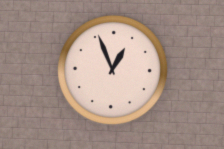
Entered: 12.56
